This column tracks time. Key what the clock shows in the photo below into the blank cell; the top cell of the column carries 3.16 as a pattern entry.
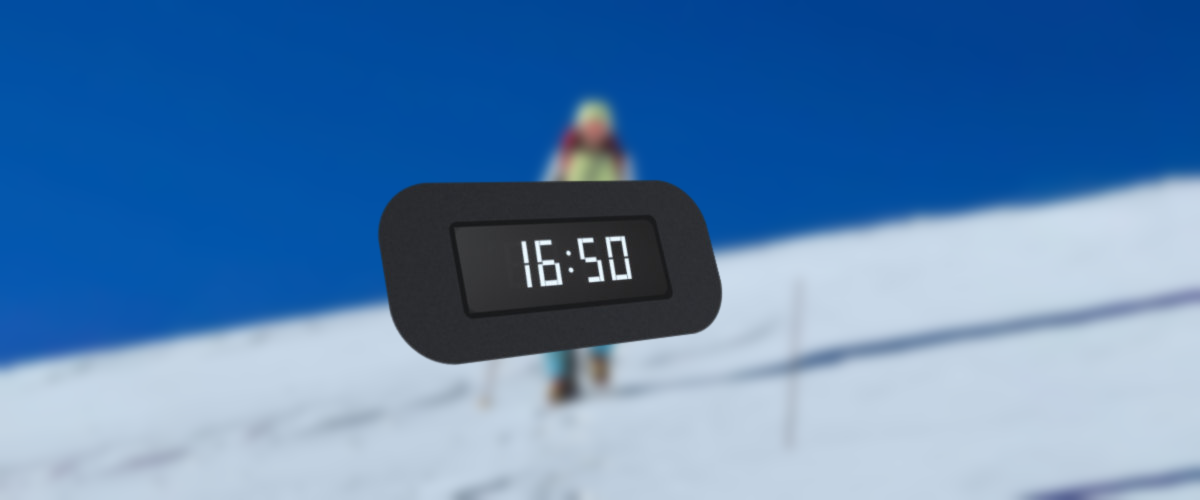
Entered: 16.50
